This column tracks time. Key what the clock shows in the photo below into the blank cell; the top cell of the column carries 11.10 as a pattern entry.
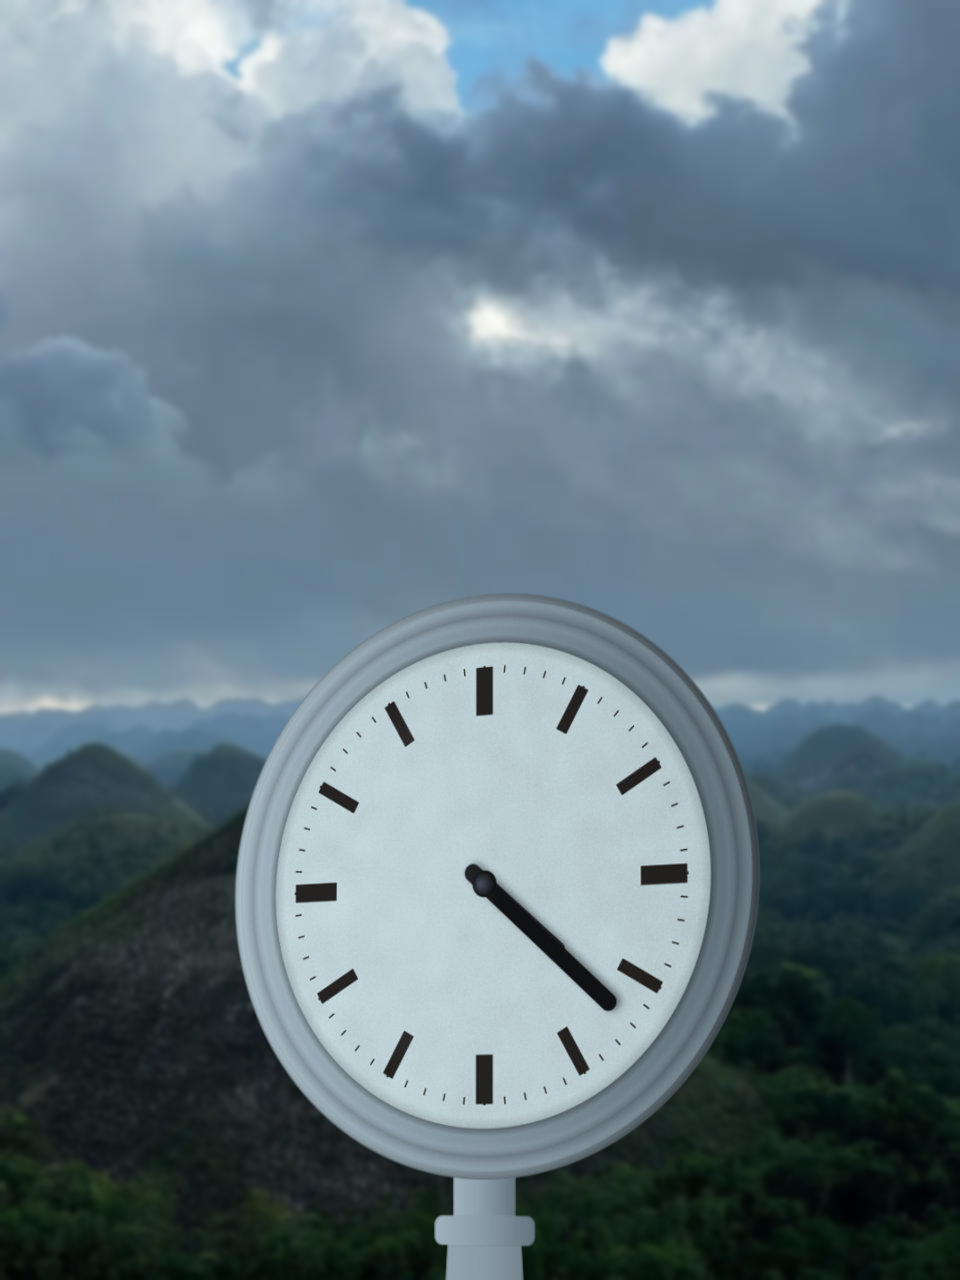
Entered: 4.22
